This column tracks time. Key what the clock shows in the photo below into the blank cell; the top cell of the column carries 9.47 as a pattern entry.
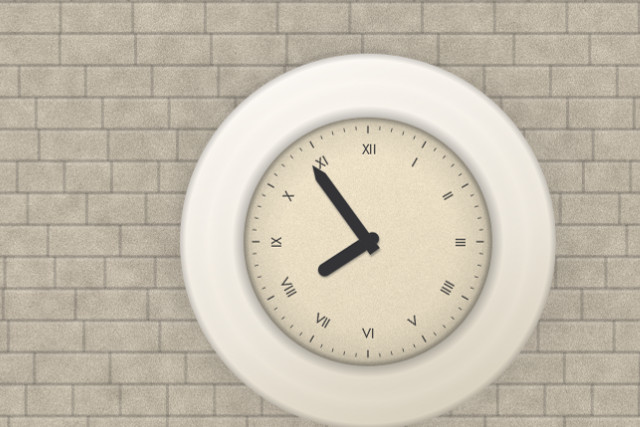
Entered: 7.54
